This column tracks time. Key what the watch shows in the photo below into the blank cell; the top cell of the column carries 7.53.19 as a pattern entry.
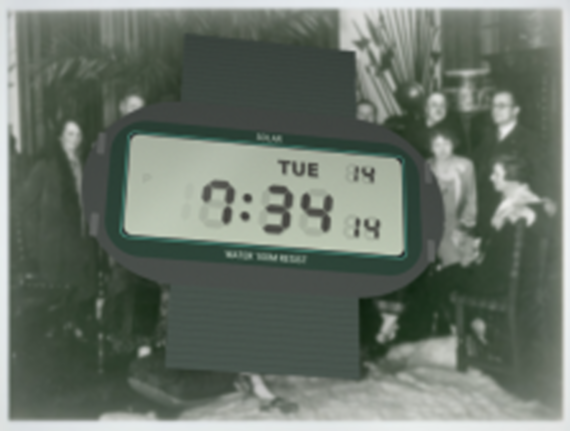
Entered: 7.34.14
